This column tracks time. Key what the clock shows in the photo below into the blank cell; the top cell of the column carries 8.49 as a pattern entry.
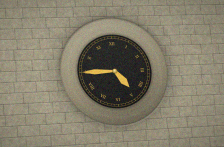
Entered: 4.45
